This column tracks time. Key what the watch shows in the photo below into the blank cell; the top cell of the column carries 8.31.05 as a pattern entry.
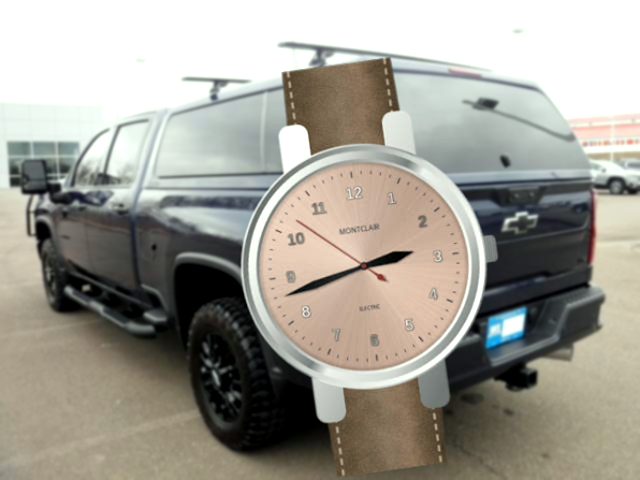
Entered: 2.42.52
